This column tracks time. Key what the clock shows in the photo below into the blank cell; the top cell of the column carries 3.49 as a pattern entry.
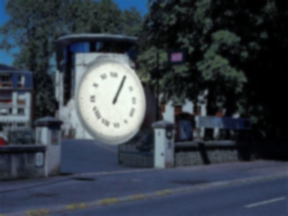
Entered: 1.05
